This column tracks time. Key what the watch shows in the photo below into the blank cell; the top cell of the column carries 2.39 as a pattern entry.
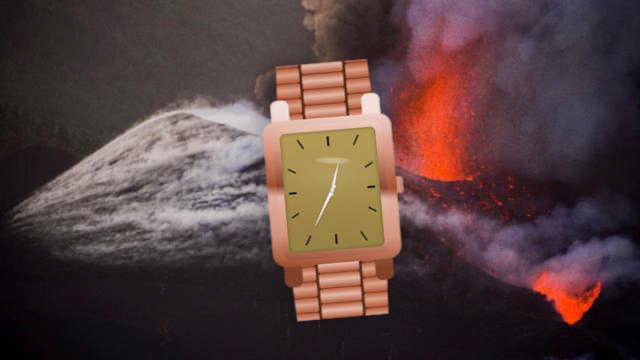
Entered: 12.35
